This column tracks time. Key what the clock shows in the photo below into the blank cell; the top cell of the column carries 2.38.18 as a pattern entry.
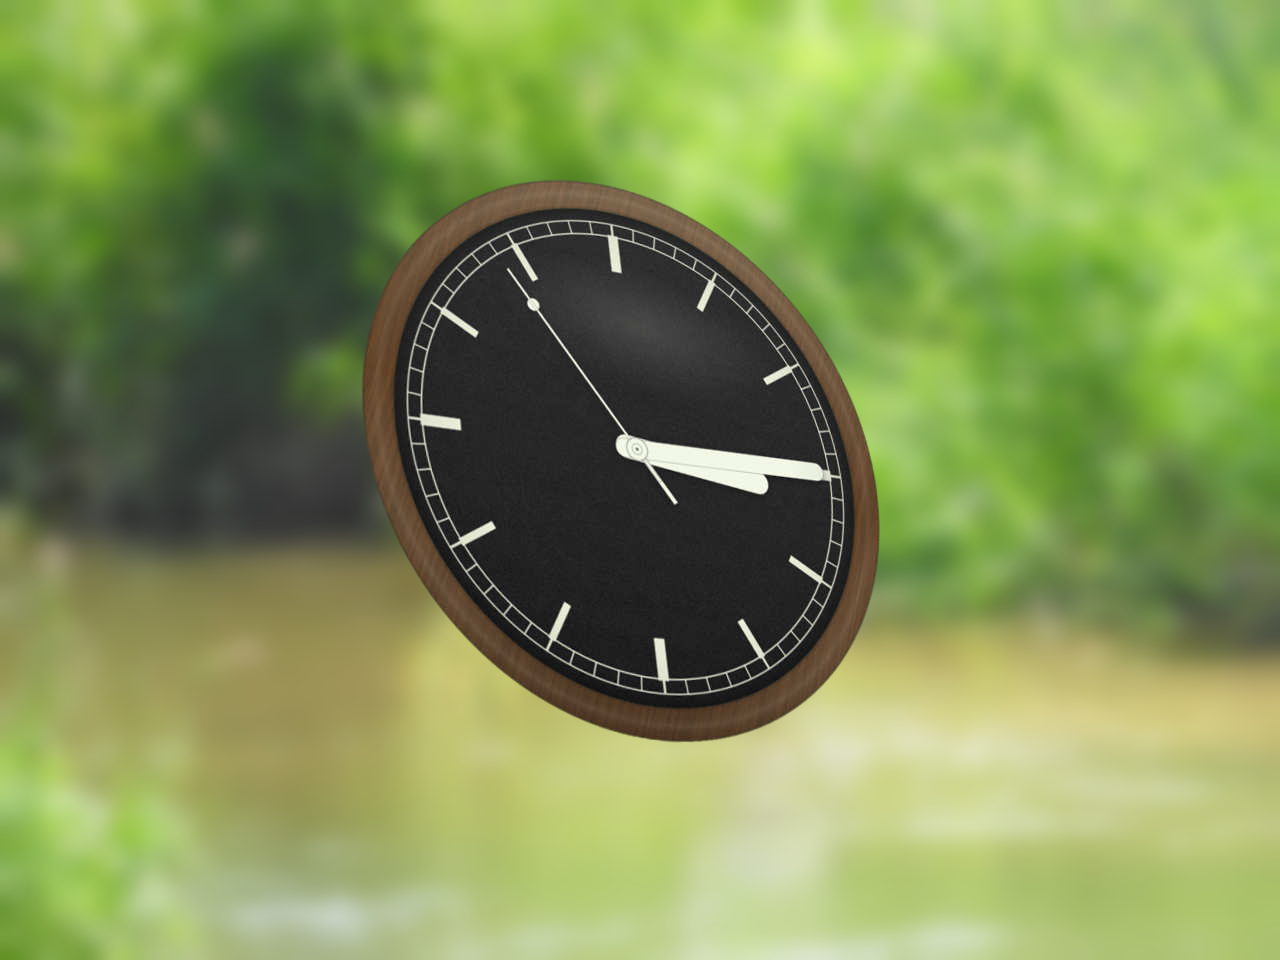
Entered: 3.14.54
